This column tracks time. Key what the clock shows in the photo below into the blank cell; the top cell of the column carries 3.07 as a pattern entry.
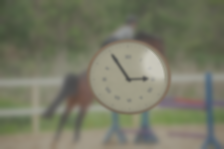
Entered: 2.55
